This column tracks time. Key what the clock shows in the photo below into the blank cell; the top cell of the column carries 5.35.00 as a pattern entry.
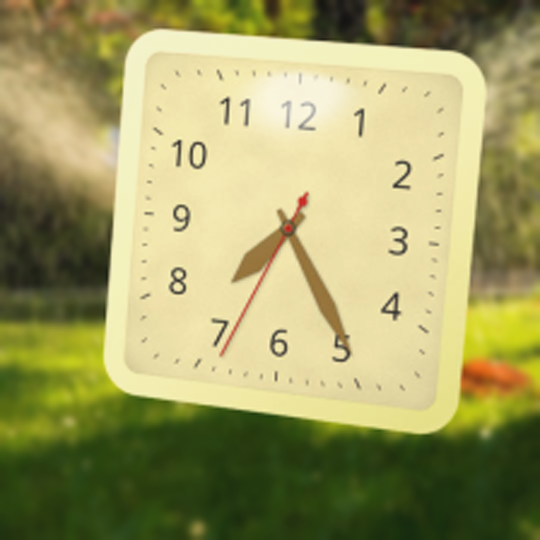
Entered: 7.24.34
